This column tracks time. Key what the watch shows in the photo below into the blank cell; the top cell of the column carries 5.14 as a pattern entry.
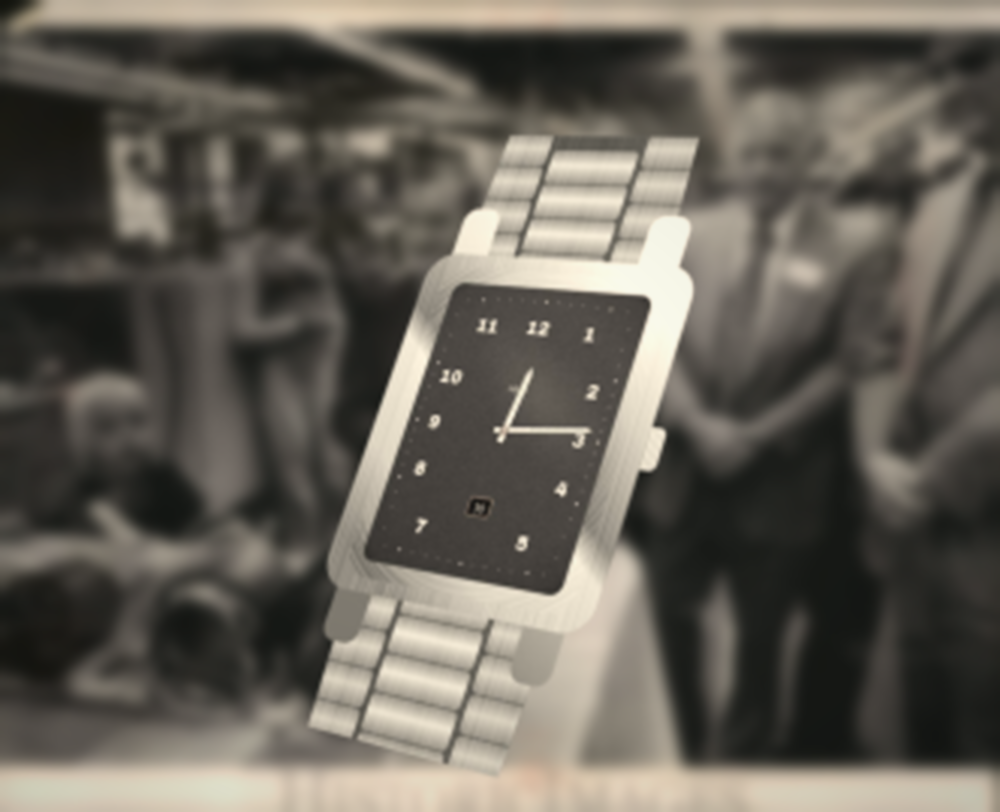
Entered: 12.14
